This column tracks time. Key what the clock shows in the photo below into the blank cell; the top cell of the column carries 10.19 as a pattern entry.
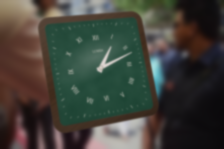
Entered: 1.12
